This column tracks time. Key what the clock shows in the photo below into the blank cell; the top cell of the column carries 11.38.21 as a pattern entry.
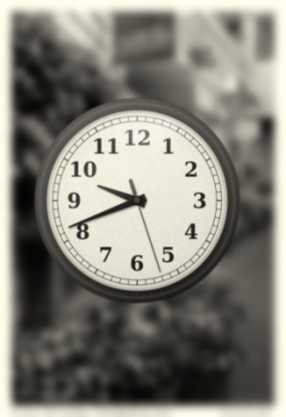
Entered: 9.41.27
